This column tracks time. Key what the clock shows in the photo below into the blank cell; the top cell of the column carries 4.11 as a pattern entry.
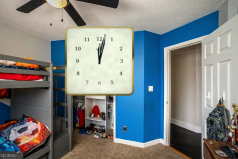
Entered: 12.02
